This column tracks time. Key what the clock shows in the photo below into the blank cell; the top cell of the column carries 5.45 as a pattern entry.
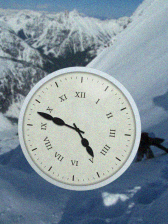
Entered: 4.48
